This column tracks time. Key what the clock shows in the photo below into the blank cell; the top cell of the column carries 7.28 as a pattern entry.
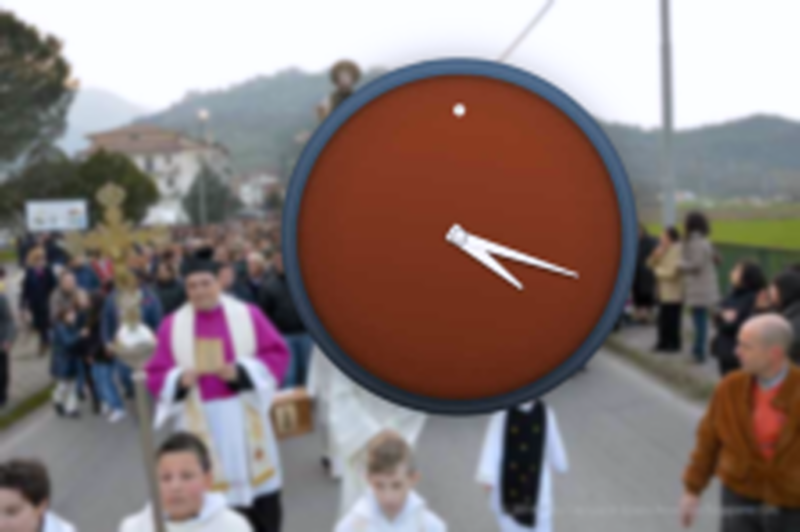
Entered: 4.18
